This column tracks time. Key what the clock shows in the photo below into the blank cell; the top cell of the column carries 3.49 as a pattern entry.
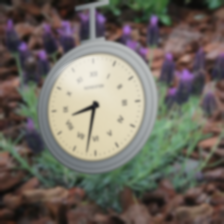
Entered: 8.32
